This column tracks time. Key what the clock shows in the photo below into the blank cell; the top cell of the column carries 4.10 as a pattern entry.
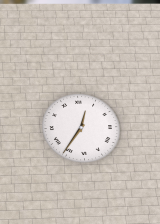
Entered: 12.36
